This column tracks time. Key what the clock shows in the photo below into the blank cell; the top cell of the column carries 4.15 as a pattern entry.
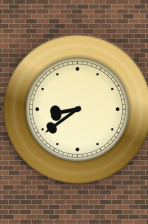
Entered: 8.39
